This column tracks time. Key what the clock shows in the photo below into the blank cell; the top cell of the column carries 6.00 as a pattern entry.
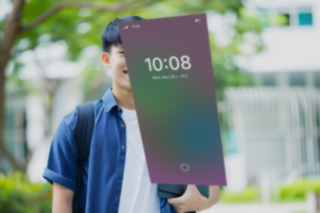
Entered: 10.08
